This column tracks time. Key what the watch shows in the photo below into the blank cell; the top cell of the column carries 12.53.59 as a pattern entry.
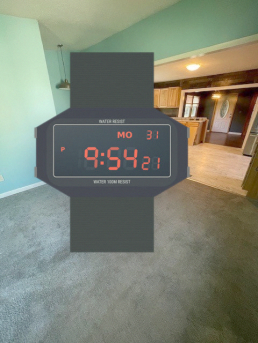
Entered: 9.54.21
